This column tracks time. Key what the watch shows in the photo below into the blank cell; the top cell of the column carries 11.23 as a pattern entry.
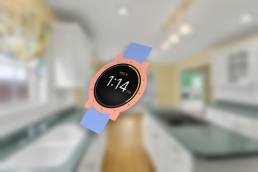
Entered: 1.14
